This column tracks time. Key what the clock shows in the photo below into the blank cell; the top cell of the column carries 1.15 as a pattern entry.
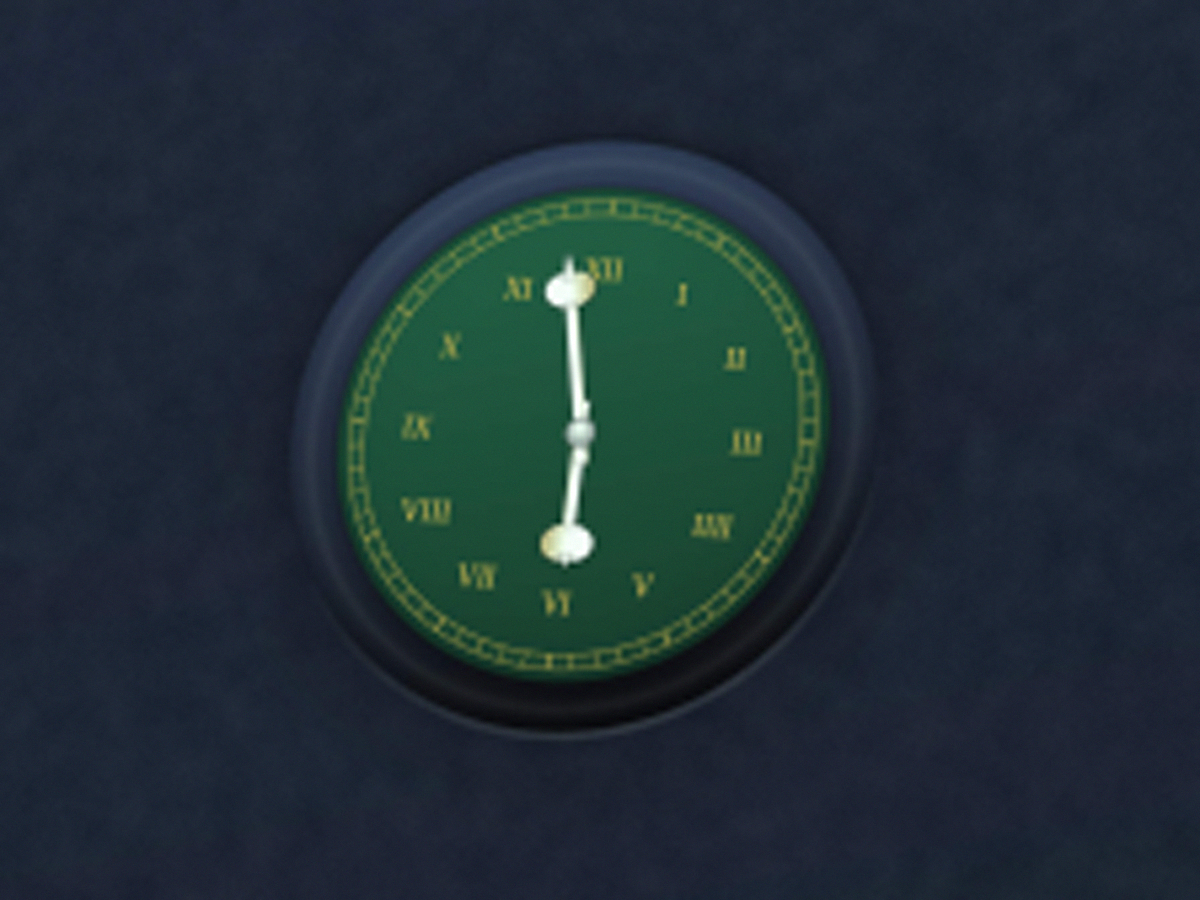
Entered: 5.58
